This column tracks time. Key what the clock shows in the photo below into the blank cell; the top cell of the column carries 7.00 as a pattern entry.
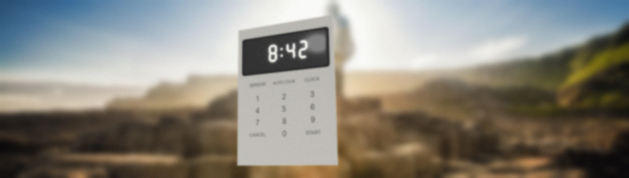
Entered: 8.42
